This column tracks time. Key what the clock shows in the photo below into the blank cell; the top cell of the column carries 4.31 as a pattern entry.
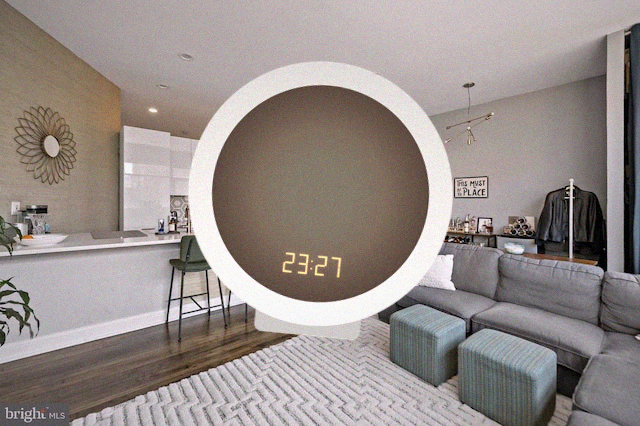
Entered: 23.27
